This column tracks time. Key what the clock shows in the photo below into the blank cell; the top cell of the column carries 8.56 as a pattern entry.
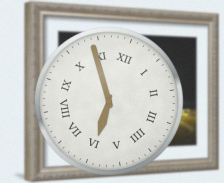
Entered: 5.54
